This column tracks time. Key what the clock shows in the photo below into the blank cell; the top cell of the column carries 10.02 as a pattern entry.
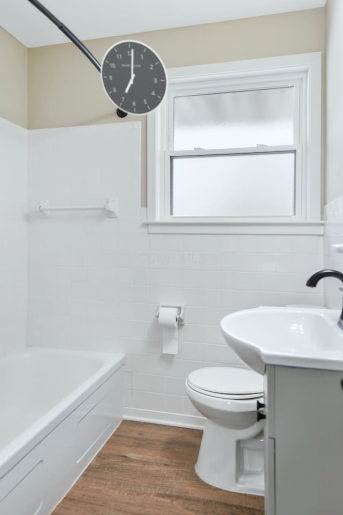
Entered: 7.01
